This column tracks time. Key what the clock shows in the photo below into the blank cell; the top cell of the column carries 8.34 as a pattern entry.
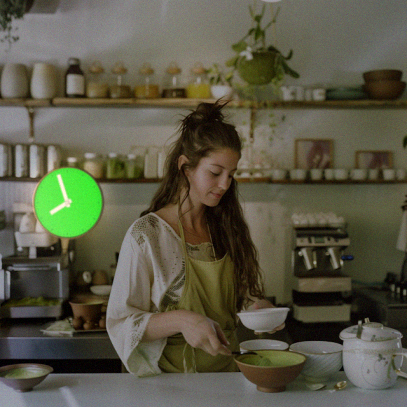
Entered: 7.57
